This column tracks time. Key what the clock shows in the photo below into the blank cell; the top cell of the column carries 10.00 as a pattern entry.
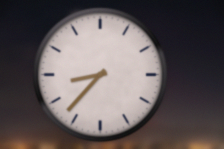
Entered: 8.37
